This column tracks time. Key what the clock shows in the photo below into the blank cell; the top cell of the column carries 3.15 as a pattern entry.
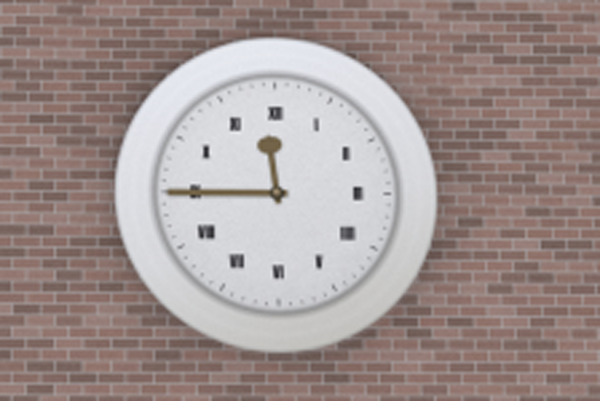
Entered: 11.45
